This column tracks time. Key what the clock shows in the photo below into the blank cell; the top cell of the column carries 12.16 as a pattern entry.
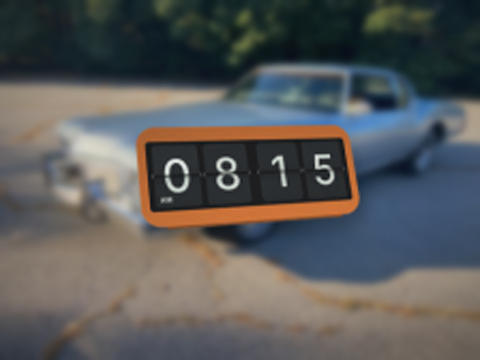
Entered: 8.15
